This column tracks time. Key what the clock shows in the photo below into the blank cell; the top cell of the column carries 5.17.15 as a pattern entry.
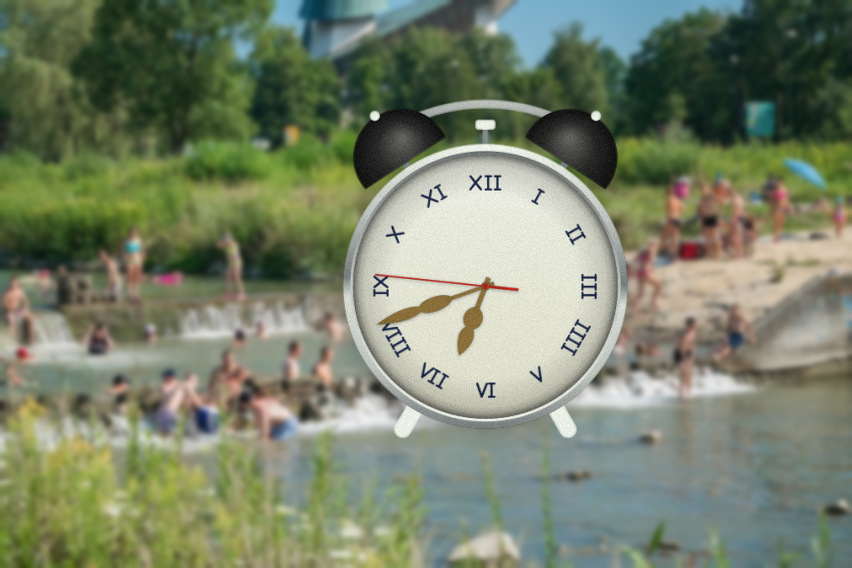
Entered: 6.41.46
